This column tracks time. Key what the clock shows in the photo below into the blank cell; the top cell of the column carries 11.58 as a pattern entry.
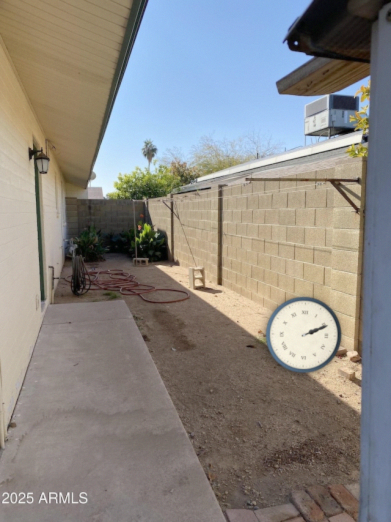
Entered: 2.11
